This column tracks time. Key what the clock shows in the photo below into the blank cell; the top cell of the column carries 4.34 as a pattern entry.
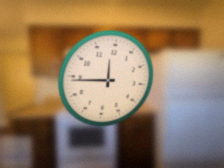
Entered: 11.44
